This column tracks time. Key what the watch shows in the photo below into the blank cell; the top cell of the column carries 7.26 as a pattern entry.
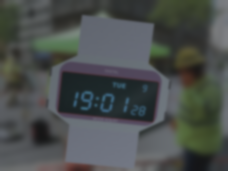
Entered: 19.01
